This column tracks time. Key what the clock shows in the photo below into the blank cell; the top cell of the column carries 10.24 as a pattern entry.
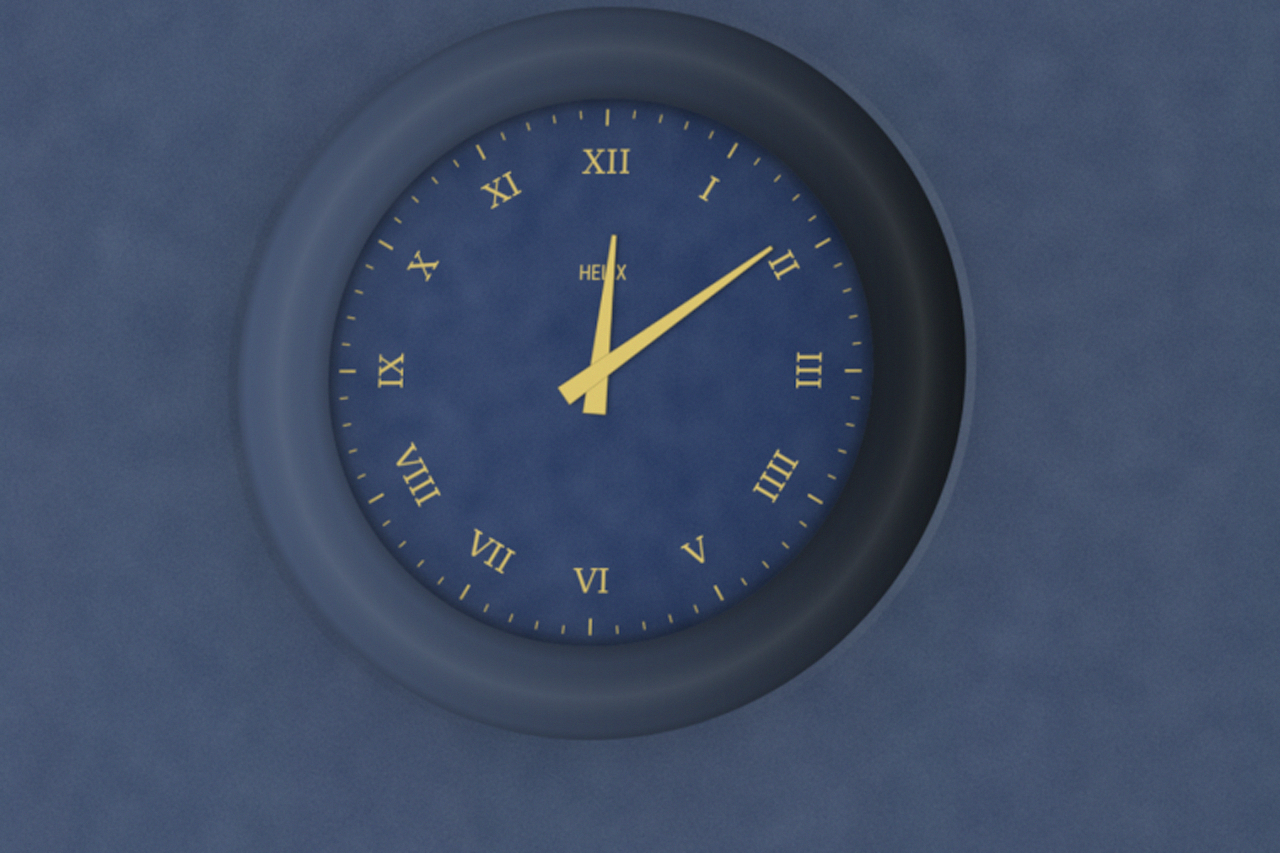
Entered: 12.09
